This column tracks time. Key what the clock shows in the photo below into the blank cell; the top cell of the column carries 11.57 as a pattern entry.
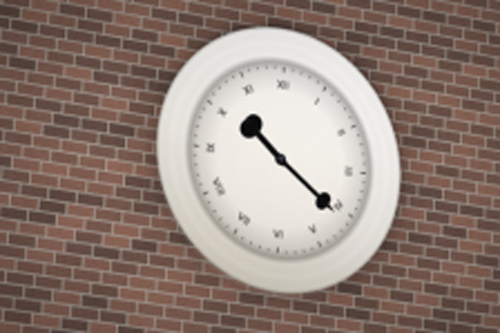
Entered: 10.21
